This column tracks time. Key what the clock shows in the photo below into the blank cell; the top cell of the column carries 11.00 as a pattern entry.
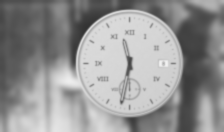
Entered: 11.32
